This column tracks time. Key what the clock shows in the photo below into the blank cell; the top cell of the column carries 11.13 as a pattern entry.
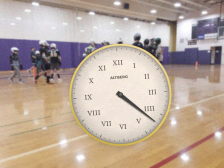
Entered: 4.22
